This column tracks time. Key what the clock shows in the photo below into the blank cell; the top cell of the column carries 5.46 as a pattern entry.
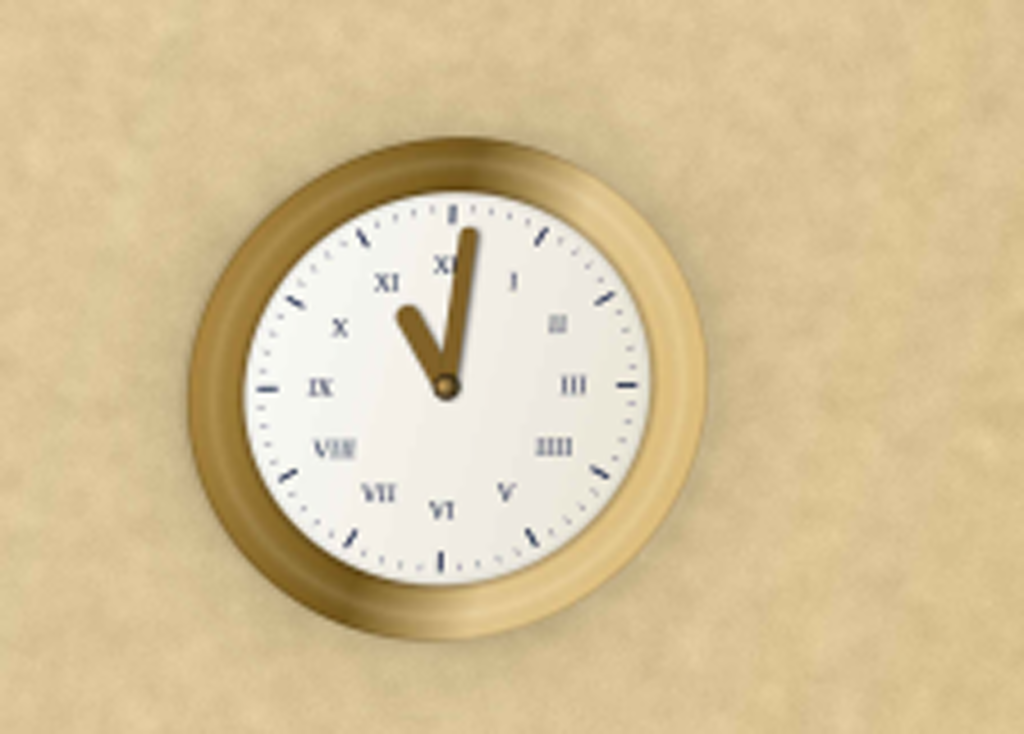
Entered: 11.01
